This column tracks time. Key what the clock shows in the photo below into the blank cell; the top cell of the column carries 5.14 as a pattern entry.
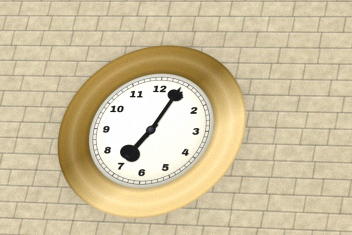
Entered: 7.04
